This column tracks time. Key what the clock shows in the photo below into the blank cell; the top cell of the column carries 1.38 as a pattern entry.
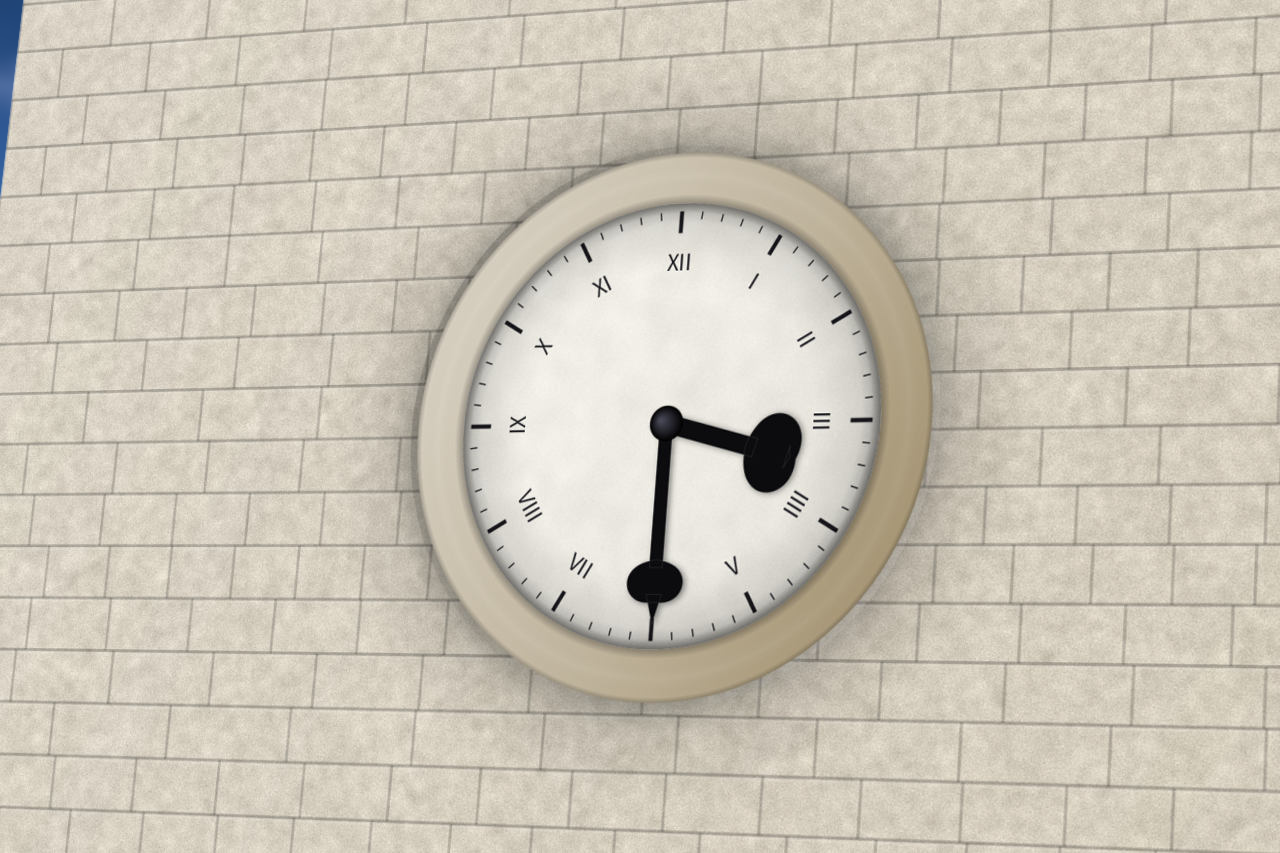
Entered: 3.30
